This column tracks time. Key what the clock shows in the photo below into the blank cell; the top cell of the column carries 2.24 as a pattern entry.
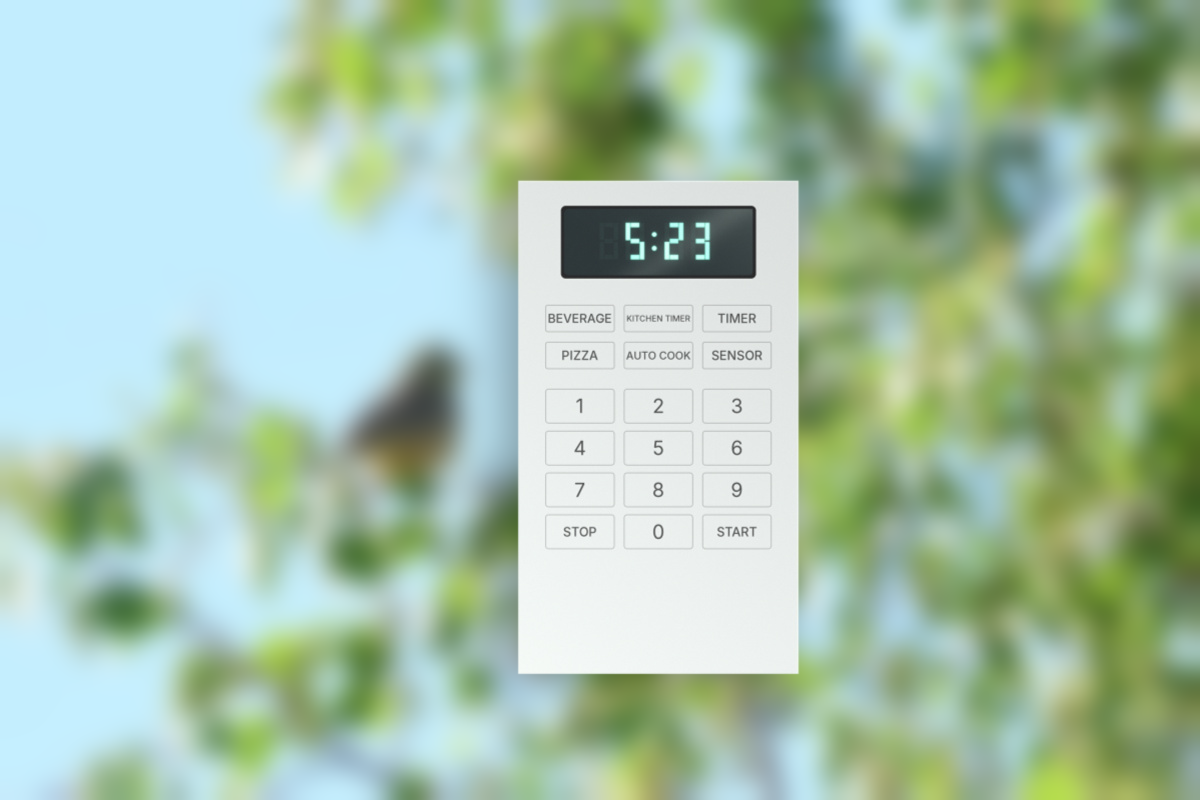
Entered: 5.23
